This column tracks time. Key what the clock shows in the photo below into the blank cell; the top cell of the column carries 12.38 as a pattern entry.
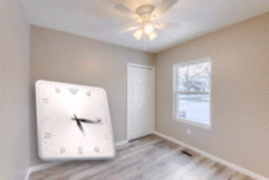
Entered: 5.16
